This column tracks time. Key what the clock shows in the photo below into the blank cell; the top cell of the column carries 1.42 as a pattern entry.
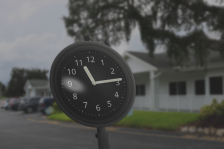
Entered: 11.14
